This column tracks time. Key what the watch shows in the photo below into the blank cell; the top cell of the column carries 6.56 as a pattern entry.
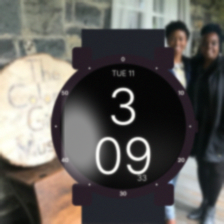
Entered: 3.09
